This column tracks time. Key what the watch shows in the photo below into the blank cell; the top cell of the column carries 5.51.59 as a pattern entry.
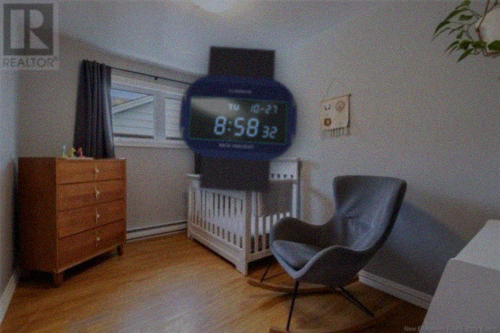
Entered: 8.58.32
